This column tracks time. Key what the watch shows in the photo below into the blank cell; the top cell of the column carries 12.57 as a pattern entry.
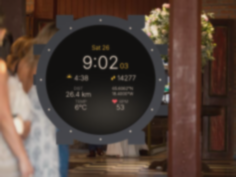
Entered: 9.02
